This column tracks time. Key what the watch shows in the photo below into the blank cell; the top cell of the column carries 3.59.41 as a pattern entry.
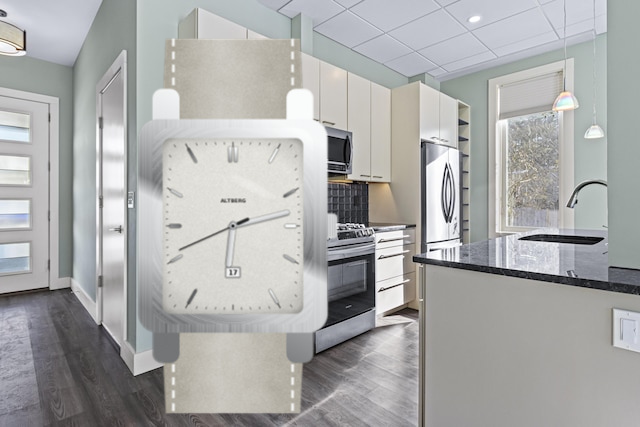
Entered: 6.12.41
